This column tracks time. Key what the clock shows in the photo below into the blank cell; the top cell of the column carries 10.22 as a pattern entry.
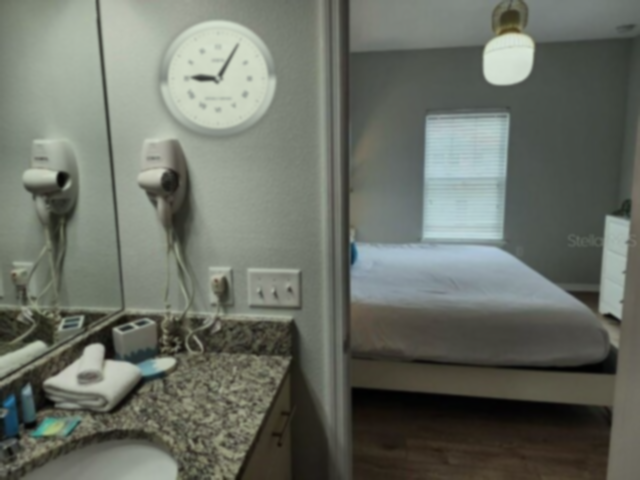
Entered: 9.05
